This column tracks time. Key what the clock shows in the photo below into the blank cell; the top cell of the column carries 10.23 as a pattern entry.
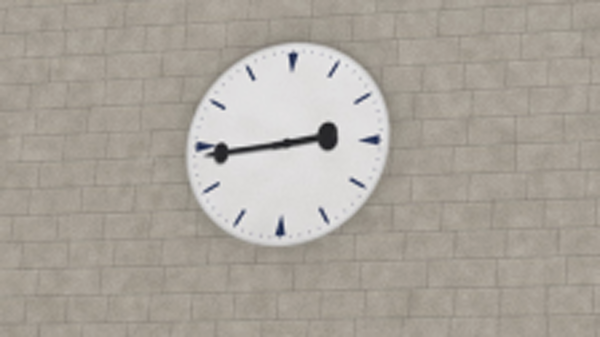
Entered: 2.44
